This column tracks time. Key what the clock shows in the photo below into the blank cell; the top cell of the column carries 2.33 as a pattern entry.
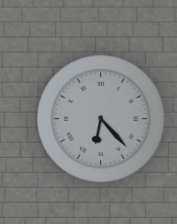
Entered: 6.23
